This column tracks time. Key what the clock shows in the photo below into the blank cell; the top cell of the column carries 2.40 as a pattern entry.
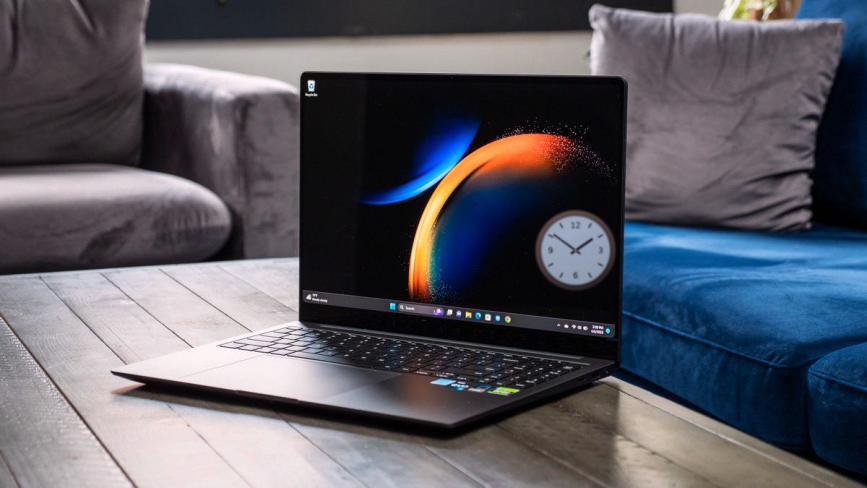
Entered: 1.51
